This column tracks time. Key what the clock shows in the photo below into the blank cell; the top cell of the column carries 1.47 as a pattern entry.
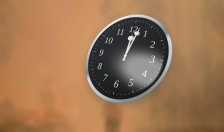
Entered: 12.02
